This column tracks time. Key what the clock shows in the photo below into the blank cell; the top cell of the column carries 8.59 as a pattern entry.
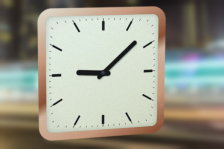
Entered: 9.08
